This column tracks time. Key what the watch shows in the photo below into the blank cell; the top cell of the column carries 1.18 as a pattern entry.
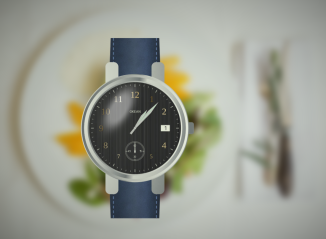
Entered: 1.07
